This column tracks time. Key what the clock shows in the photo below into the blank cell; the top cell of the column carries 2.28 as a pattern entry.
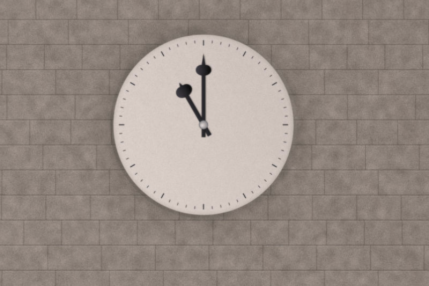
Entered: 11.00
